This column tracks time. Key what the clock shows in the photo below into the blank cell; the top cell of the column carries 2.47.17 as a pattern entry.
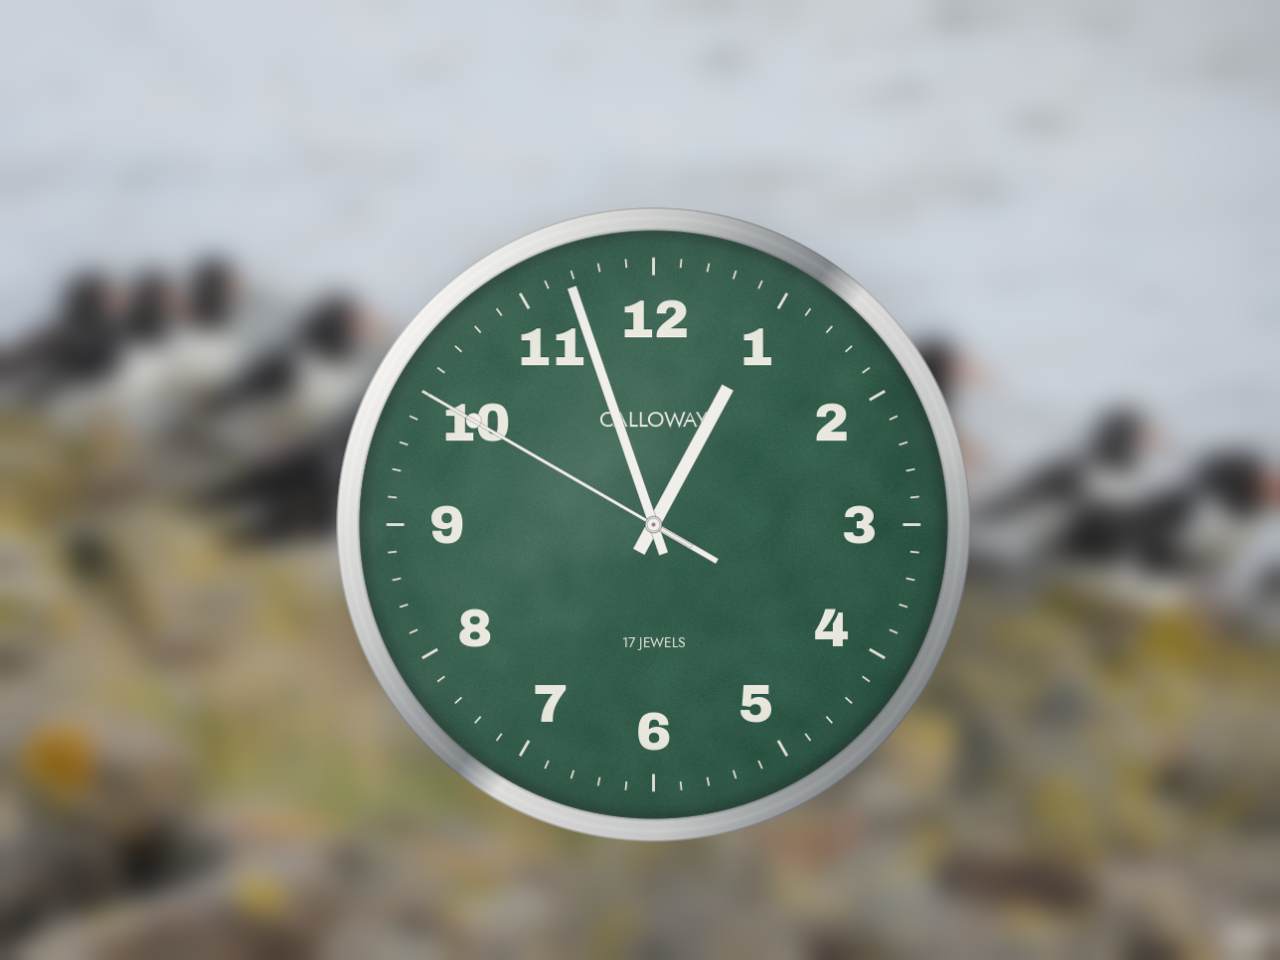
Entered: 12.56.50
